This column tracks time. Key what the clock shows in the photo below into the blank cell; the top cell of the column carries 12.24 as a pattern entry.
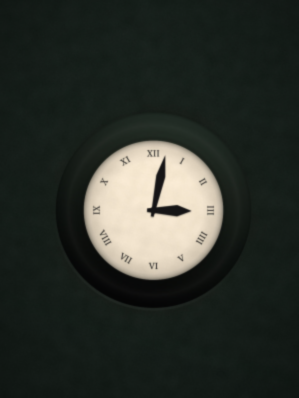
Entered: 3.02
